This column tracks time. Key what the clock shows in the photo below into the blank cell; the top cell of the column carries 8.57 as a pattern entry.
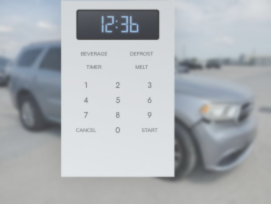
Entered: 12.36
